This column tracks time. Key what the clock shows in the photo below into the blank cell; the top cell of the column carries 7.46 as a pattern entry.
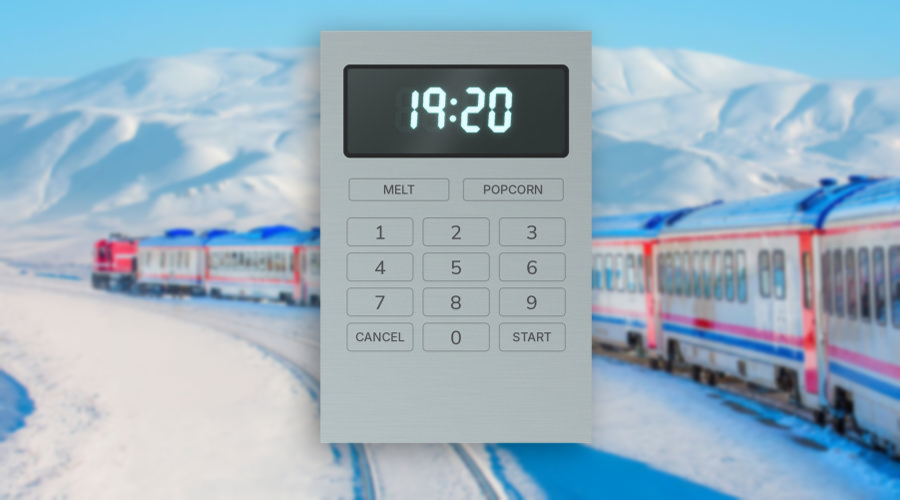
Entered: 19.20
